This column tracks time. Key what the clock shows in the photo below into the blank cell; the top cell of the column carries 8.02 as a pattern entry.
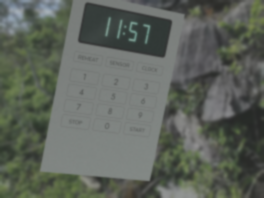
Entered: 11.57
